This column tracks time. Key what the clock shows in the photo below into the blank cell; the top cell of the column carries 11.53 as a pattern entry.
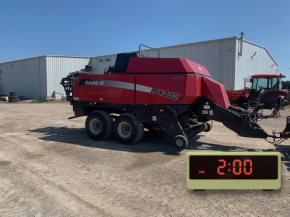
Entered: 2.00
